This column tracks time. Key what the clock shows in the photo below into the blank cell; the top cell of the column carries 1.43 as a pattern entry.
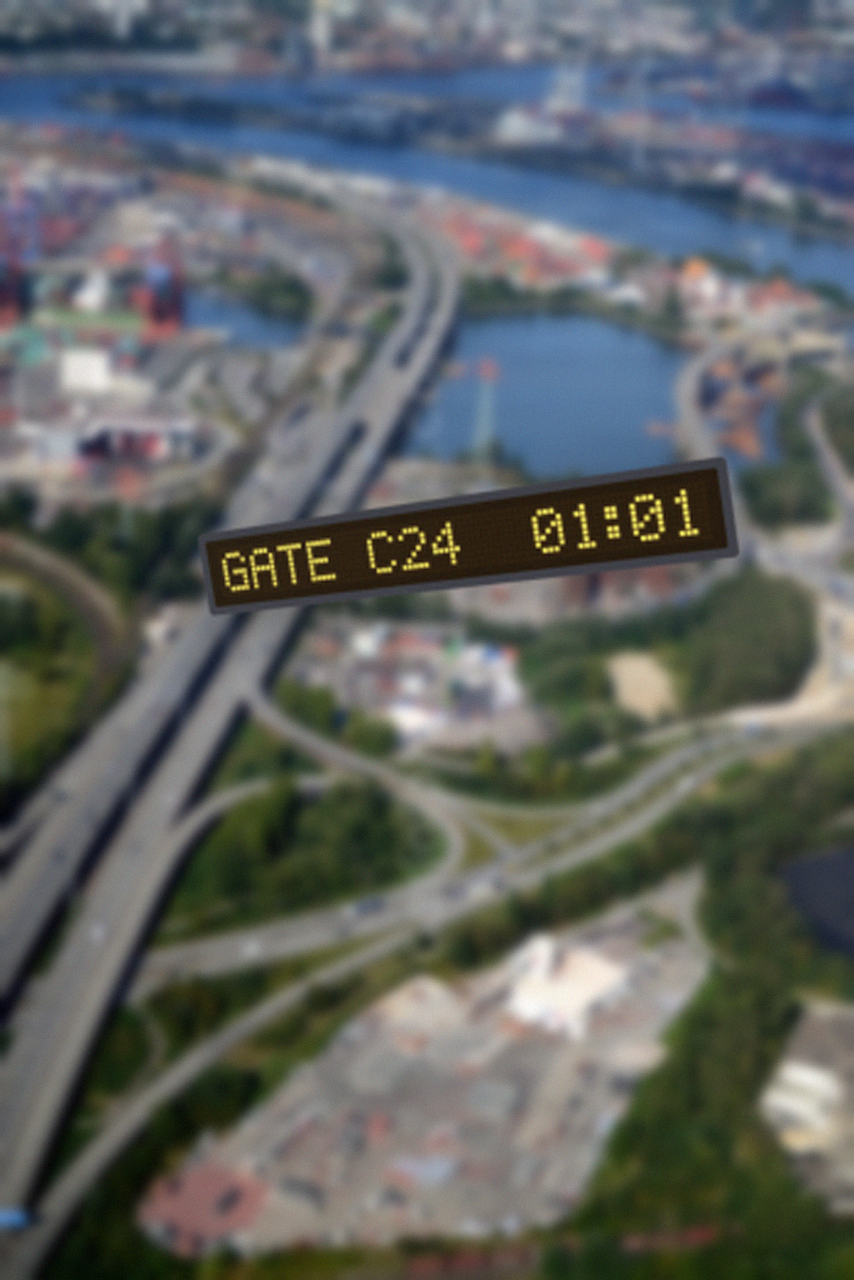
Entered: 1.01
